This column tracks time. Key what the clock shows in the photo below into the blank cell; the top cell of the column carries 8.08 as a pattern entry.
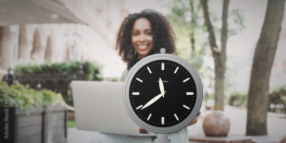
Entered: 11.39
